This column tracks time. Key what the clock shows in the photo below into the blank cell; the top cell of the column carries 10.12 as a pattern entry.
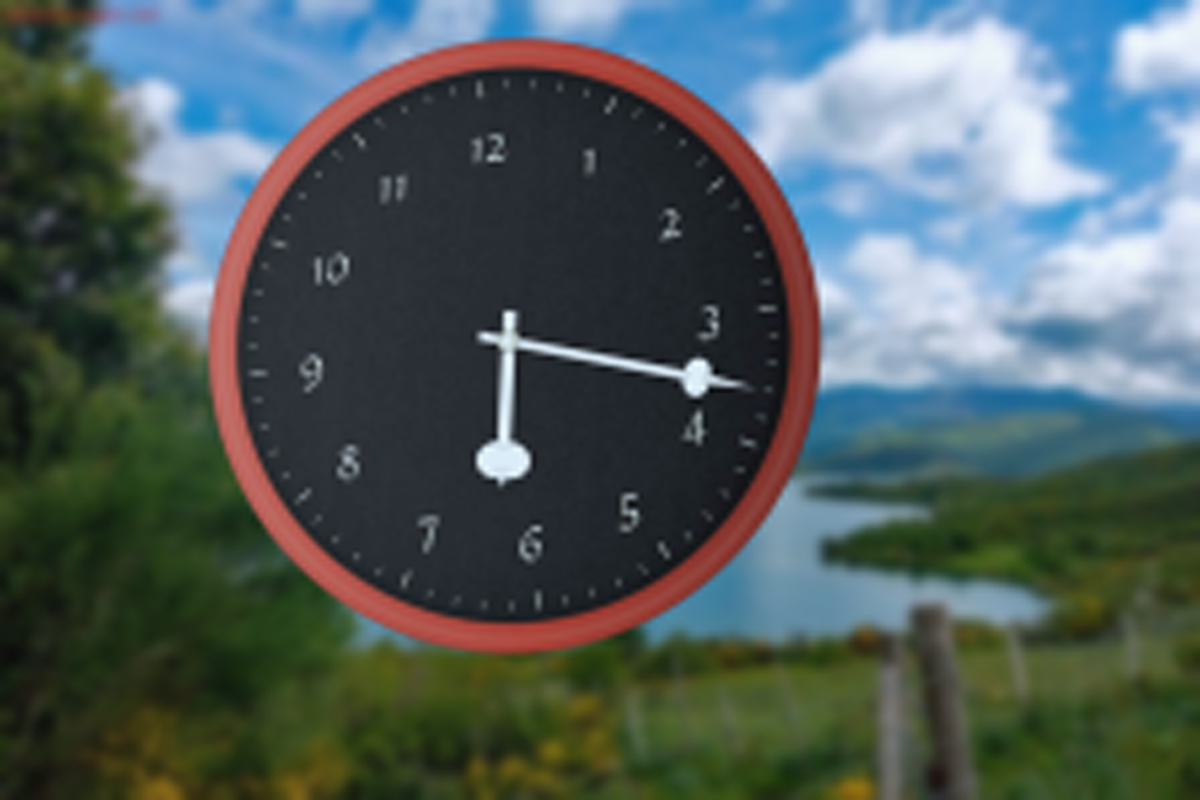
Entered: 6.18
